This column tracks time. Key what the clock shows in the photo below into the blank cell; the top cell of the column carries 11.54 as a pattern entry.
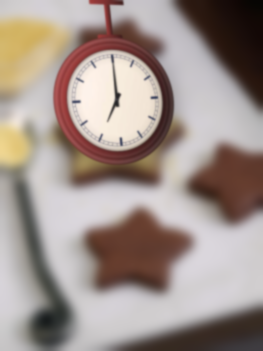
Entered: 7.00
